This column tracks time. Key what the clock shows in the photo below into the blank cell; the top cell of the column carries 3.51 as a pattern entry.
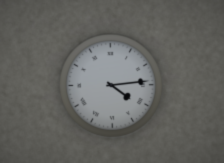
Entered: 4.14
